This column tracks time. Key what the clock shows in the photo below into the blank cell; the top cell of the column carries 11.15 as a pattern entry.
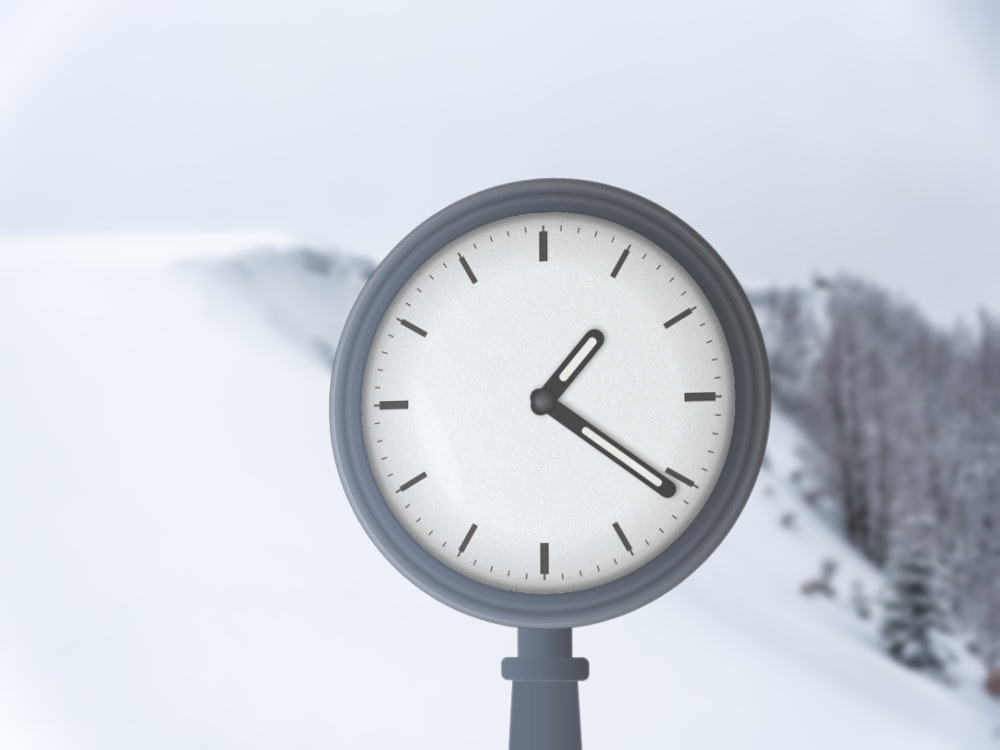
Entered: 1.21
